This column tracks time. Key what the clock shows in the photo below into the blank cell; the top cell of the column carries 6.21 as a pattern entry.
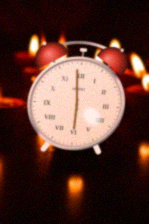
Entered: 5.59
